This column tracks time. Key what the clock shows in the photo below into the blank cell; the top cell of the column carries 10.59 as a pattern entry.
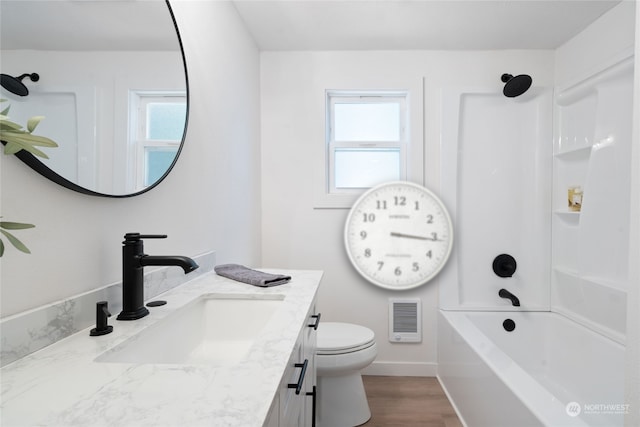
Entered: 3.16
